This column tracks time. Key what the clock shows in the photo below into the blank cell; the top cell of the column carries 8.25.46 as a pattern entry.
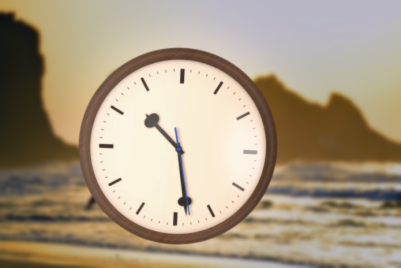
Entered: 10.28.28
